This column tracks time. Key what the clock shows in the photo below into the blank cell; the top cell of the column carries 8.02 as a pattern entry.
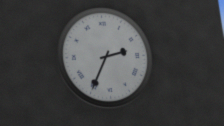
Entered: 2.35
